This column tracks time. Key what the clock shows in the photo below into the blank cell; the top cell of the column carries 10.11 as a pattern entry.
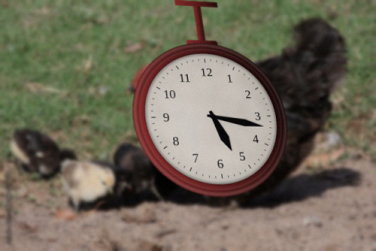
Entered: 5.17
